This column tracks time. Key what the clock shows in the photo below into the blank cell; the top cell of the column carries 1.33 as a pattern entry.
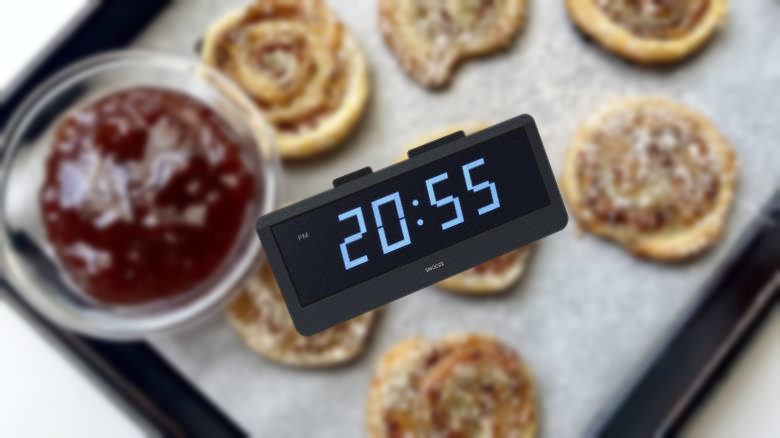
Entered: 20.55
